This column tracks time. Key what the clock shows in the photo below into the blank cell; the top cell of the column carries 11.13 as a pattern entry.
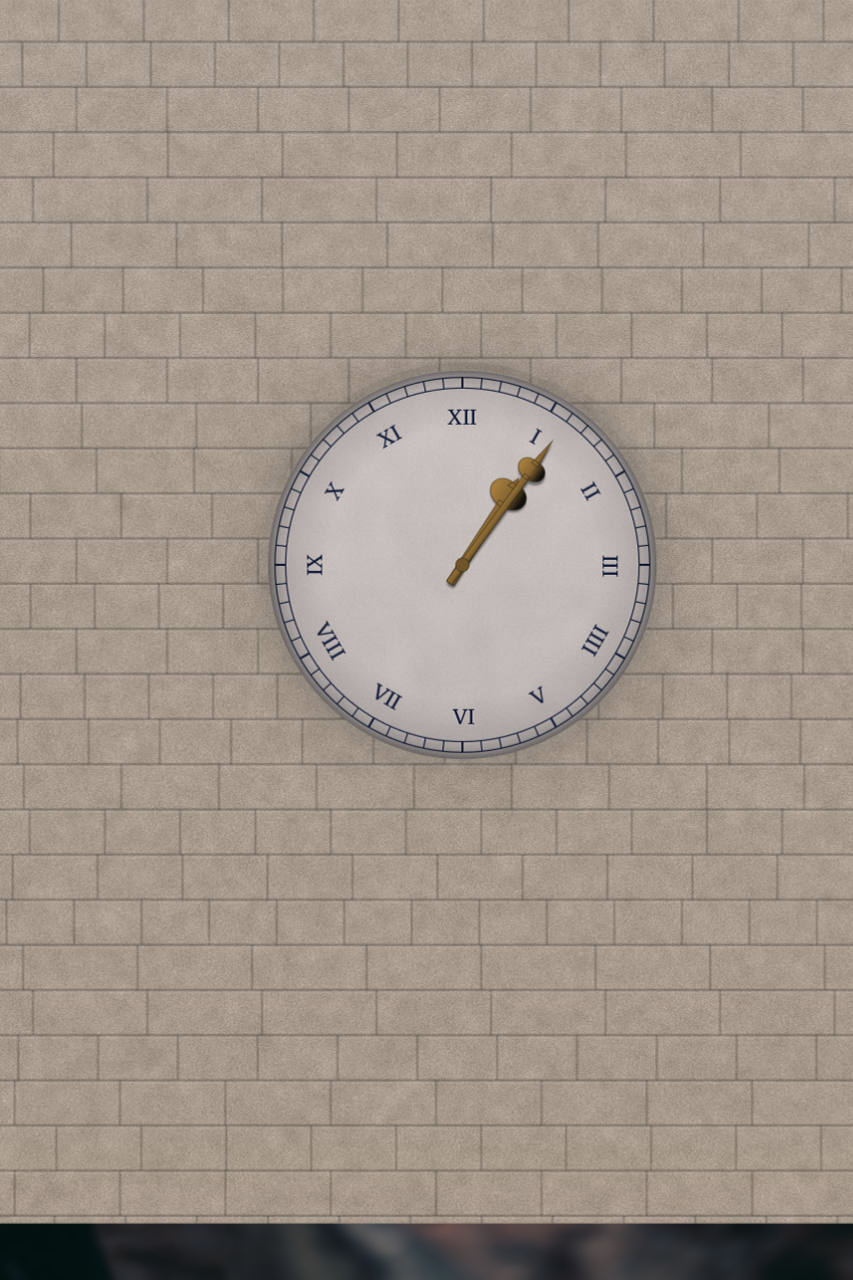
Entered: 1.06
